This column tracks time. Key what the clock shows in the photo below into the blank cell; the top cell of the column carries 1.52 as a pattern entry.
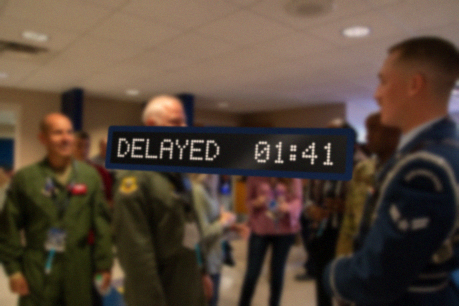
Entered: 1.41
